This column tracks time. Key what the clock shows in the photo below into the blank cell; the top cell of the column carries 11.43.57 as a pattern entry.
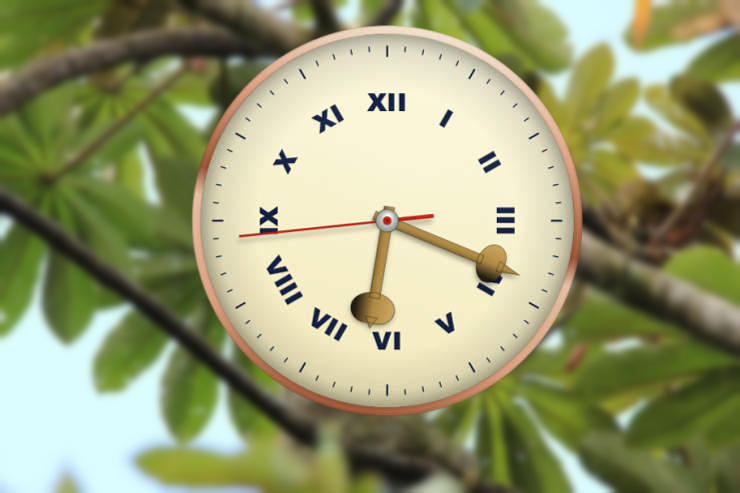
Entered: 6.18.44
